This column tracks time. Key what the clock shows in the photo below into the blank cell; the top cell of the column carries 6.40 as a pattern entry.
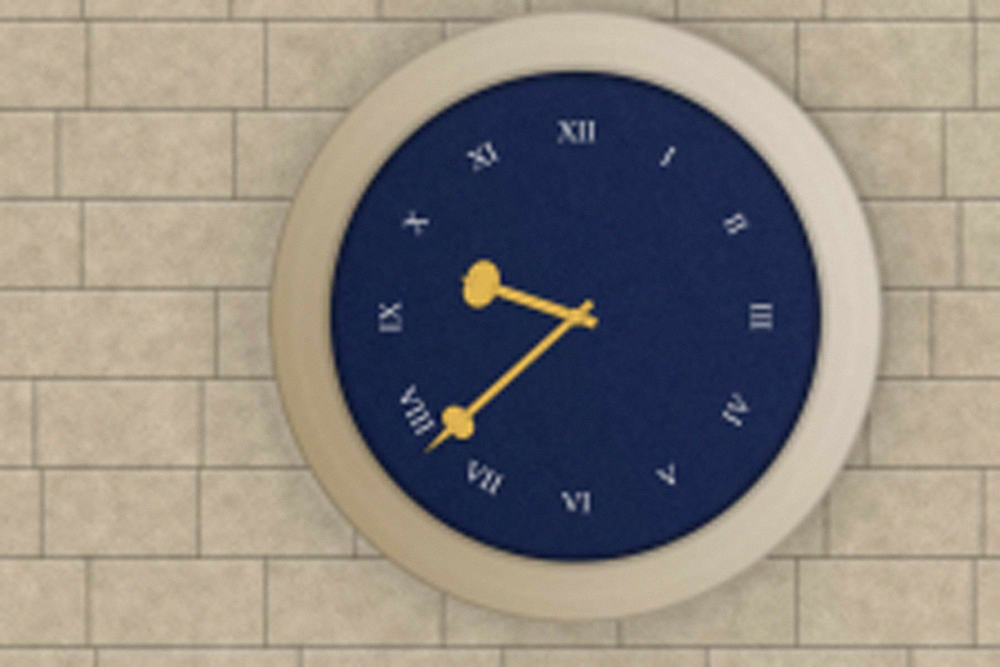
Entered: 9.38
